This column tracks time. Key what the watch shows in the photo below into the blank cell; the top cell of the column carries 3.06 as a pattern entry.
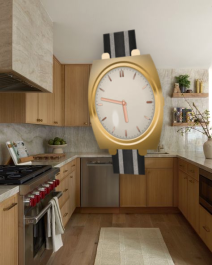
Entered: 5.47
